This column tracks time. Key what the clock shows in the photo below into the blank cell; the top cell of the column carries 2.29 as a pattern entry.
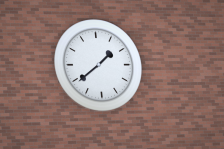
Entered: 1.39
